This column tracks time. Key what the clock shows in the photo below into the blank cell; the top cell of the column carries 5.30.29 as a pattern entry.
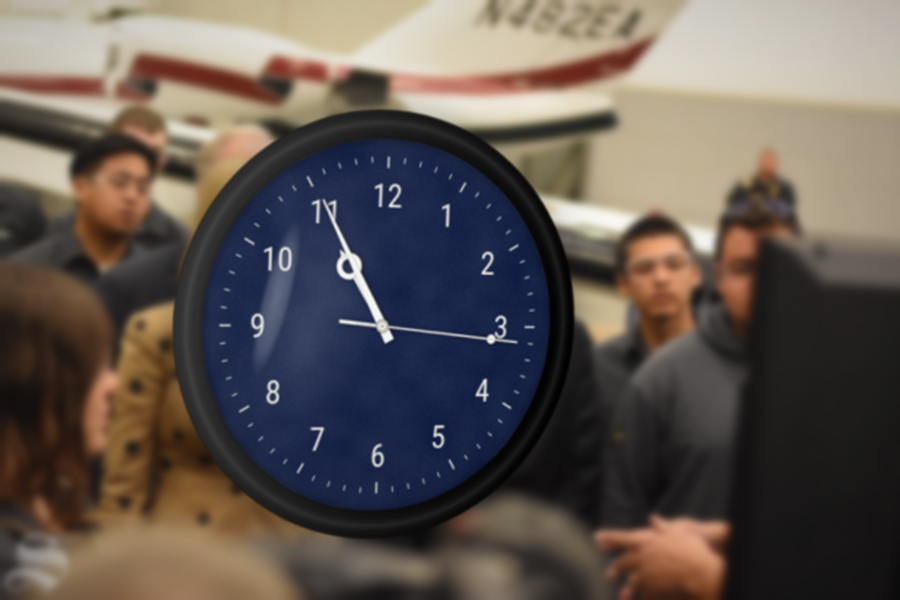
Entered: 10.55.16
